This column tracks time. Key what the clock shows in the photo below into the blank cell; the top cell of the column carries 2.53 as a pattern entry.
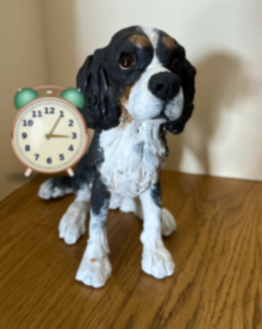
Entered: 3.05
